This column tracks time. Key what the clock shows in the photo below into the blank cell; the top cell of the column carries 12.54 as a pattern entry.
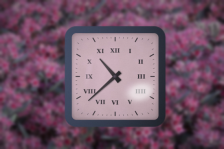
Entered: 10.38
